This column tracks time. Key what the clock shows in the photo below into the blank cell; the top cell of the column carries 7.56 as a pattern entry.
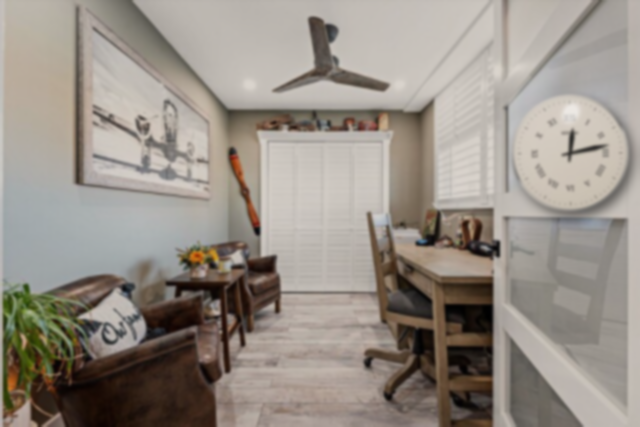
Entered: 12.13
